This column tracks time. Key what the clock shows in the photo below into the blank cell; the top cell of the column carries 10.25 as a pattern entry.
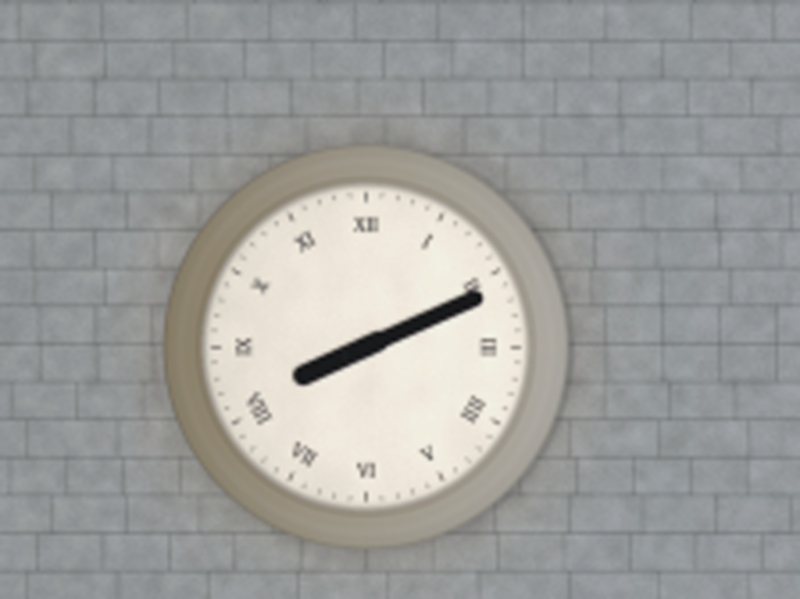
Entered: 8.11
